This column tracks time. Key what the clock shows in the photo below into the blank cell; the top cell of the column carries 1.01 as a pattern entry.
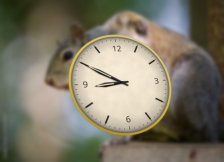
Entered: 8.50
